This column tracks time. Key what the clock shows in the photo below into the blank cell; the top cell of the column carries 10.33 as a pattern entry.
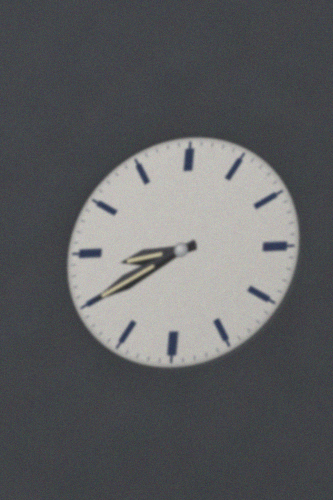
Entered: 8.40
